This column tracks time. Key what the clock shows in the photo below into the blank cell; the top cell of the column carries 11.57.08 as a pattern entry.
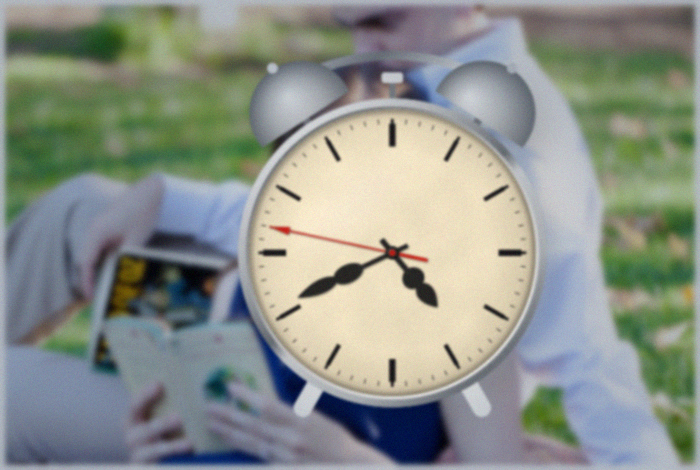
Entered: 4.40.47
